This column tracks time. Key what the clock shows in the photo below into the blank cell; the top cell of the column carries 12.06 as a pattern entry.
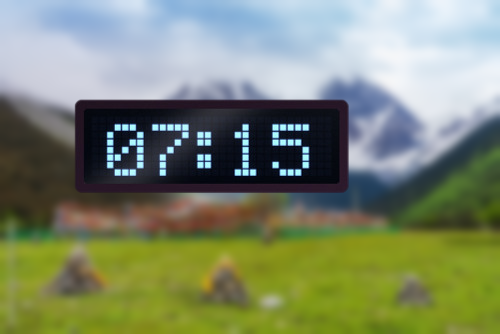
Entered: 7.15
